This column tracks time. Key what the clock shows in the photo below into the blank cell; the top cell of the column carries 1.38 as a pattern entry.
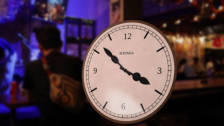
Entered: 3.52
